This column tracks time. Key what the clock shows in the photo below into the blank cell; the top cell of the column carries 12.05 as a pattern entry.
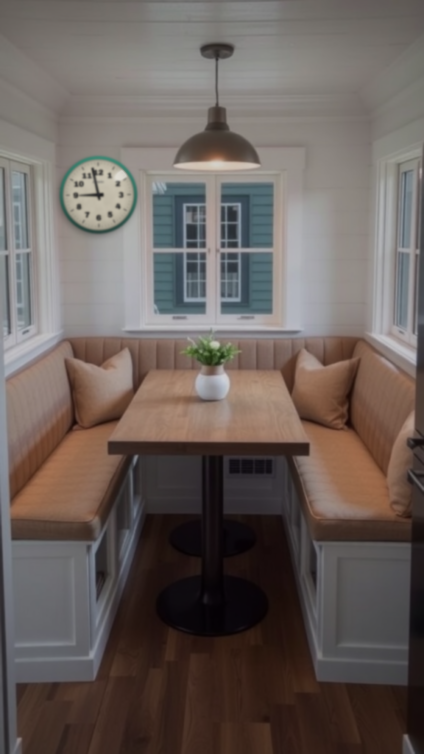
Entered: 8.58
